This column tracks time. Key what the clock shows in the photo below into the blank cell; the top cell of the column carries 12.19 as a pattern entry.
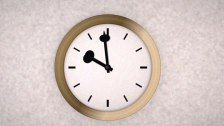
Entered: 9.59
